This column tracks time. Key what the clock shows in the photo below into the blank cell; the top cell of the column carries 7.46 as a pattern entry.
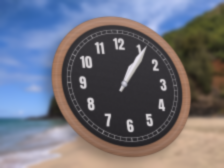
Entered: 1.06
